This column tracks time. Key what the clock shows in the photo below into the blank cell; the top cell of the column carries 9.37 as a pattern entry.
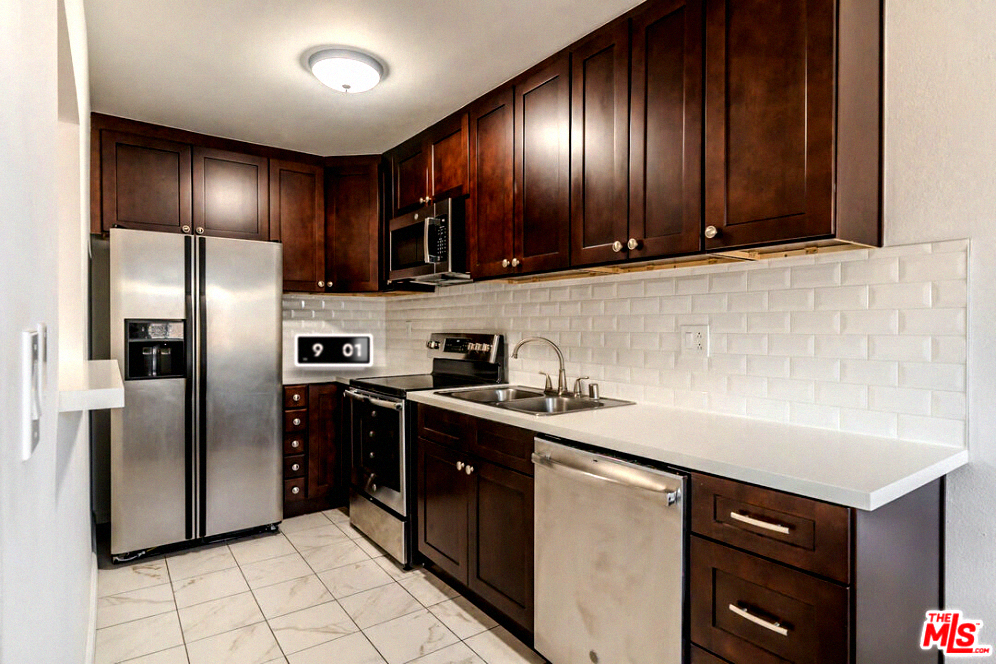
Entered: 9.01
